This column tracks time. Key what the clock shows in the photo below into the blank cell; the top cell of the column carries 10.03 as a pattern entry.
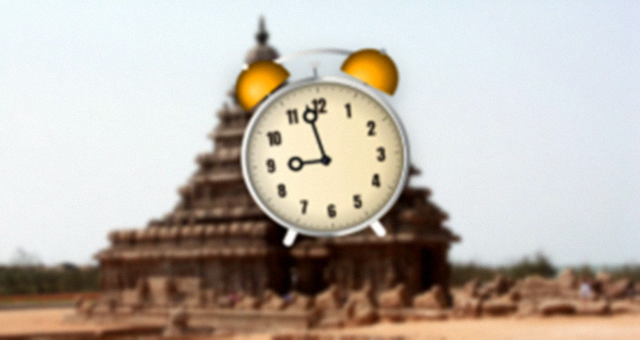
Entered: 8.58
